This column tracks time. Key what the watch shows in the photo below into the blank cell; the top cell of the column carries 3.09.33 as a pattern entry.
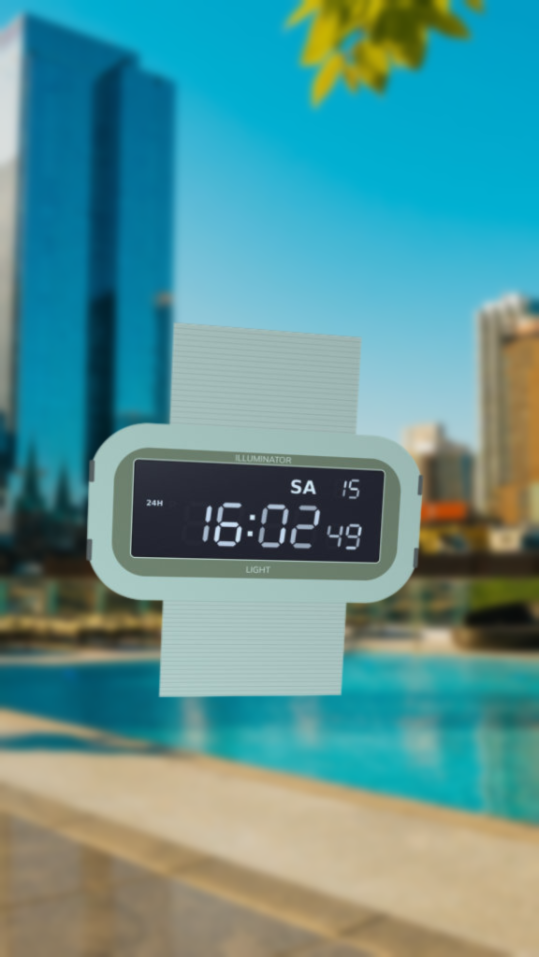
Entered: 16.02.49
